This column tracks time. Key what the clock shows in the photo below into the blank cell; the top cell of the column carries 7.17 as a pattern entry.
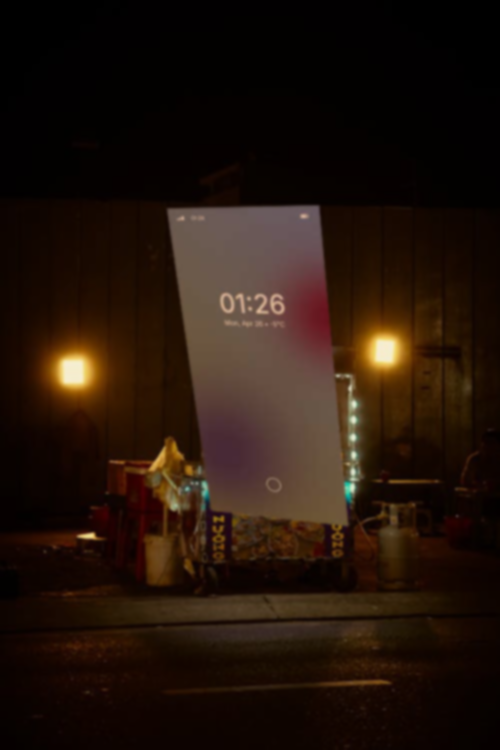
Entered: 1.26
